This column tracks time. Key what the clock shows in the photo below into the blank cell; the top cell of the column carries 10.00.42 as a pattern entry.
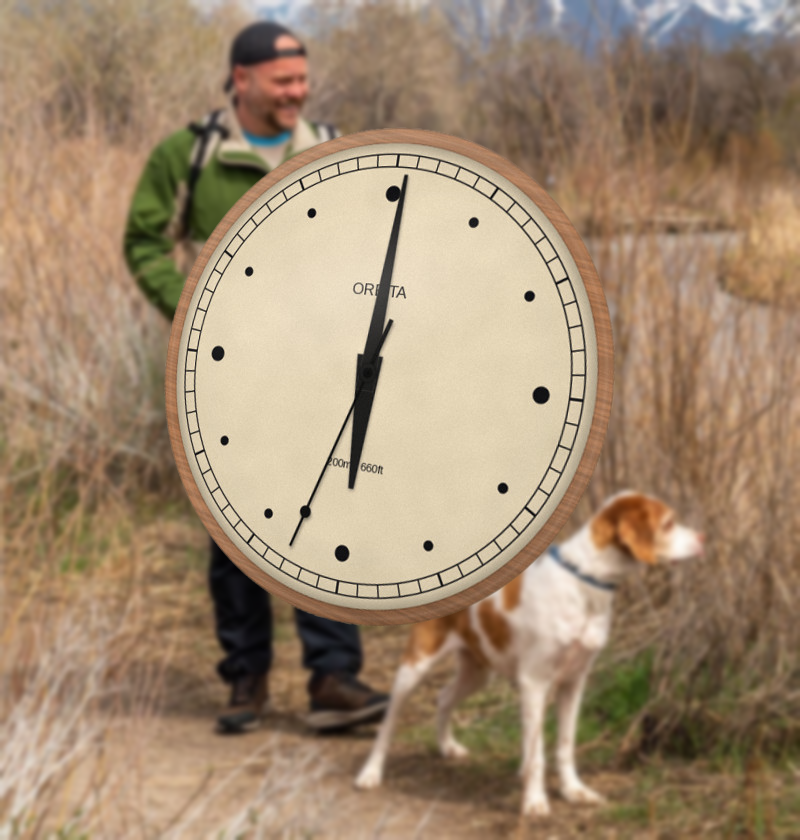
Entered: 6.00.33
